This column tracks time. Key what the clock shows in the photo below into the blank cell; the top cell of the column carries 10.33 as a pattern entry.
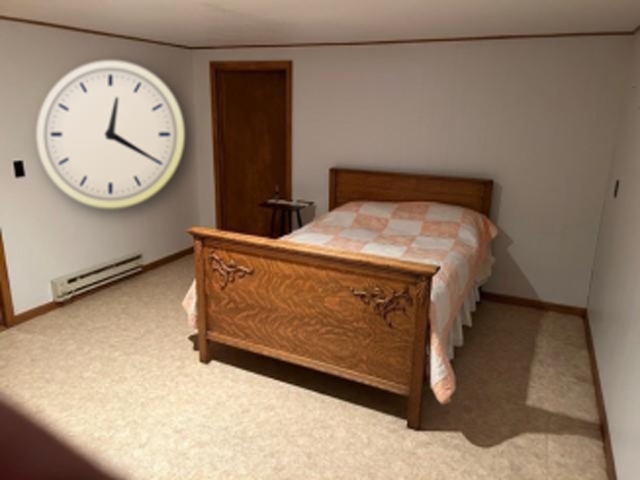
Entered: 12.20
